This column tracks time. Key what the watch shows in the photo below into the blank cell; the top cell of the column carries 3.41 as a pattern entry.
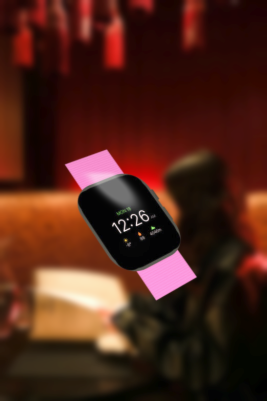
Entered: 12.26
